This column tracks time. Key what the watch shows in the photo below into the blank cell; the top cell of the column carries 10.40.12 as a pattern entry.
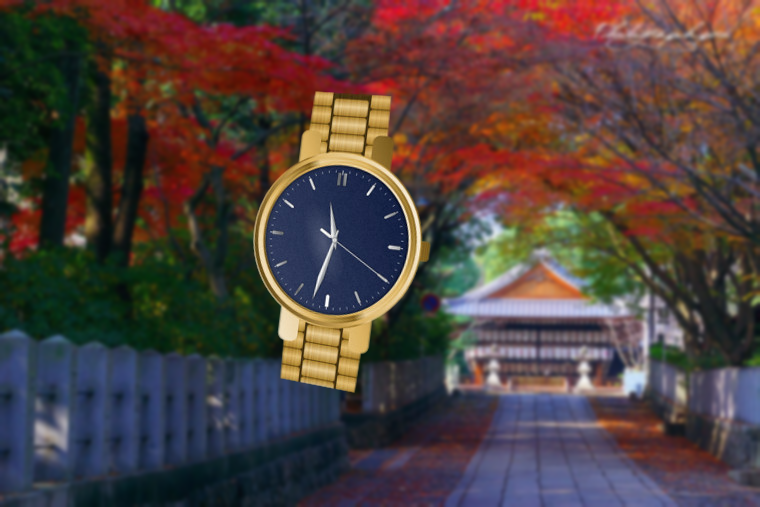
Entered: 11.32.20
